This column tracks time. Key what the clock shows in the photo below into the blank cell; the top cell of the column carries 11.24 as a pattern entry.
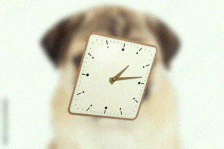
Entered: 1.13
